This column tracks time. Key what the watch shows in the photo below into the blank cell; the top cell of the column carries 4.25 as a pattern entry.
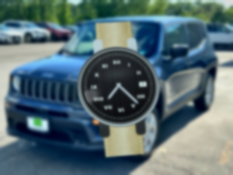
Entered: 7.23
